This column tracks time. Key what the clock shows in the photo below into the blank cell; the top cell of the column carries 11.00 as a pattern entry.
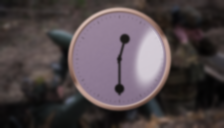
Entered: 12.30
